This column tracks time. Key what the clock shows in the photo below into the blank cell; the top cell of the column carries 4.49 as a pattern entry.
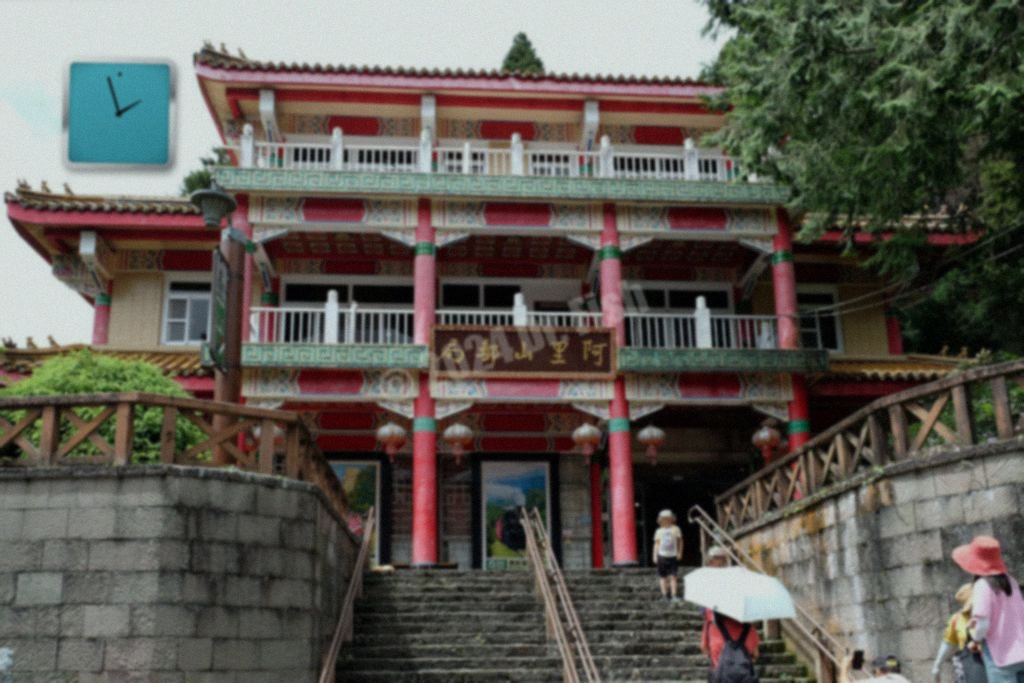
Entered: 1.57
